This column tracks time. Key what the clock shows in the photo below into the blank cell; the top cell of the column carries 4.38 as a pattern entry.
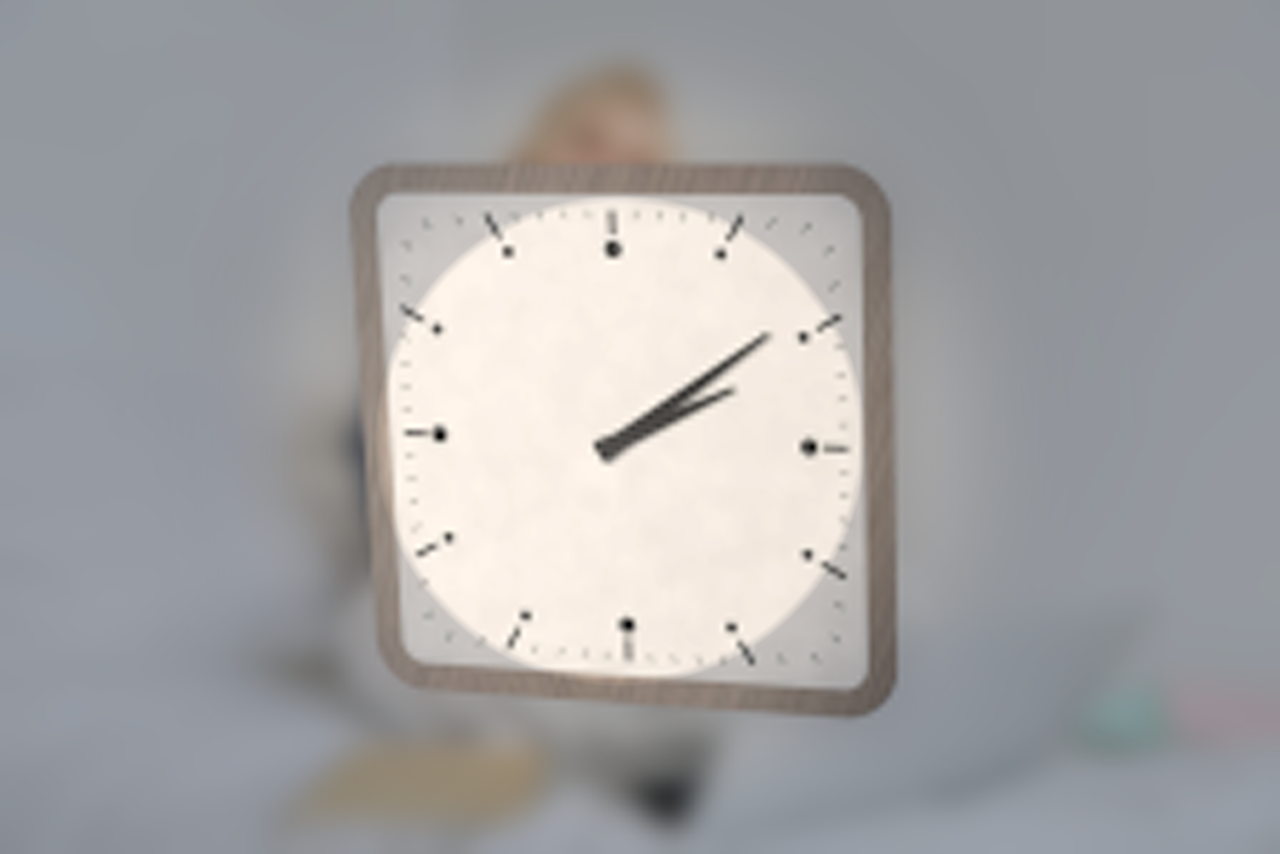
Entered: 2.09
